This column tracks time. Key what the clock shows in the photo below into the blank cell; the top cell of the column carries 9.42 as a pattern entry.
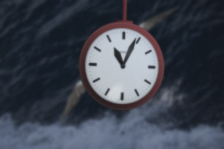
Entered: 11.04
